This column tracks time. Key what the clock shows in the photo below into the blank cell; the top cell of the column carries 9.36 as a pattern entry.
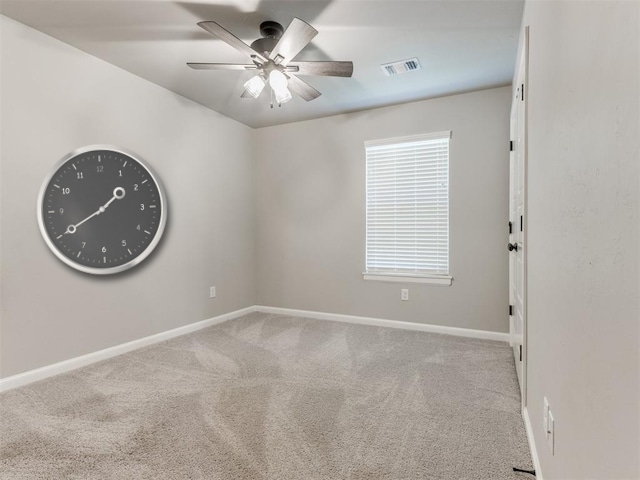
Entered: 1.40
